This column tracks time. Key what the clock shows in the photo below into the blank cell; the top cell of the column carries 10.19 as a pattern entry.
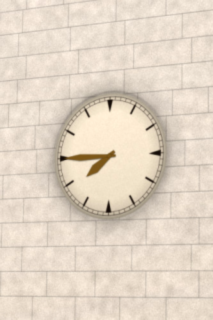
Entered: 7.45
